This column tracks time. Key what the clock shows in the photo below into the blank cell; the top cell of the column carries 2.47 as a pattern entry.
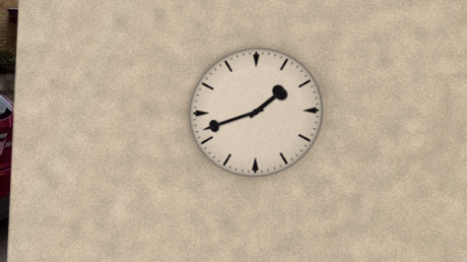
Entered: 1.42
